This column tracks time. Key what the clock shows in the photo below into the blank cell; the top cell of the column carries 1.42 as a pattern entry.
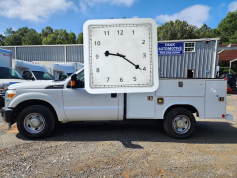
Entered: 9.21
